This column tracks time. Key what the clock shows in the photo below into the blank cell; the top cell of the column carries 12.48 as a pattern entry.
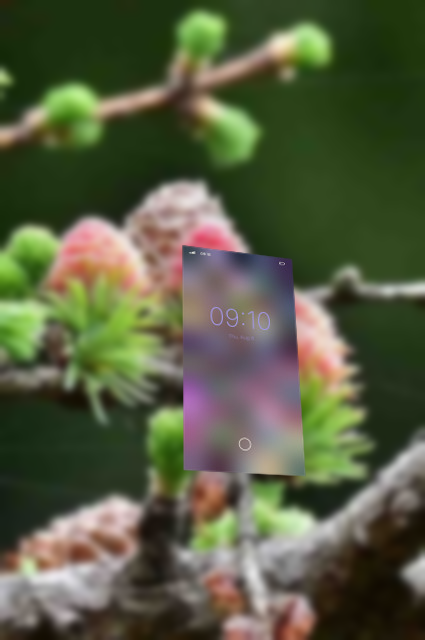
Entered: 9.10
